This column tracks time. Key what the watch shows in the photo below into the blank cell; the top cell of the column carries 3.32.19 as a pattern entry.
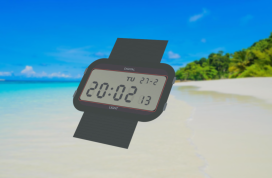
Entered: 20.02.13
